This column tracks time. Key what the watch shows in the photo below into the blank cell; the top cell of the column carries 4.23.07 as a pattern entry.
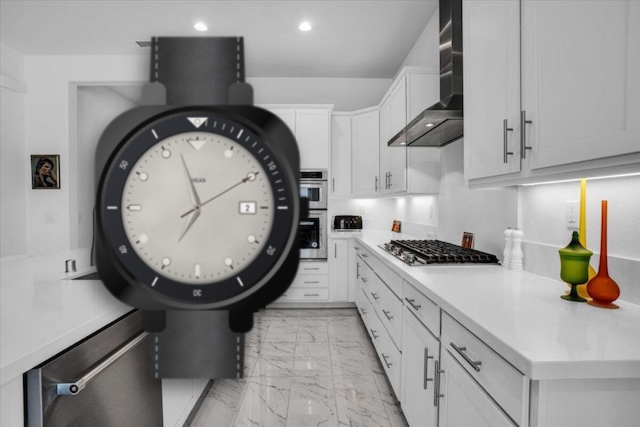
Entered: 6.57.10
